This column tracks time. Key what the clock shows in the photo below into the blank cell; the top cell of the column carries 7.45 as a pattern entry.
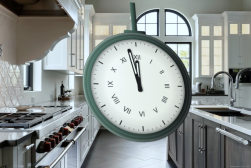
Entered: 11.58
